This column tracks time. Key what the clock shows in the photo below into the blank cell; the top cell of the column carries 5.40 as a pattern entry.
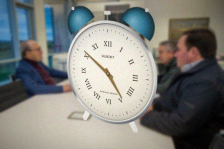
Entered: 4.51
